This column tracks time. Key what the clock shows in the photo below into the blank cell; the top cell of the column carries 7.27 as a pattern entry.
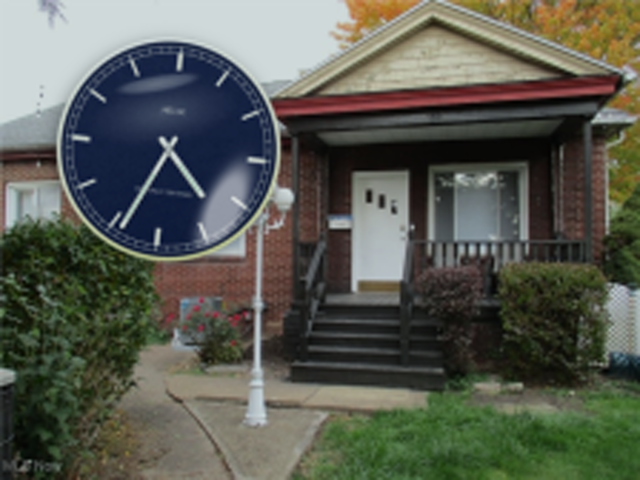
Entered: 4.34
